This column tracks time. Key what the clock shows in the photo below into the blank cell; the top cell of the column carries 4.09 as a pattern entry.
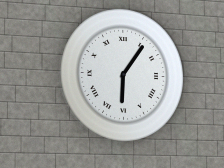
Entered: 6.06
